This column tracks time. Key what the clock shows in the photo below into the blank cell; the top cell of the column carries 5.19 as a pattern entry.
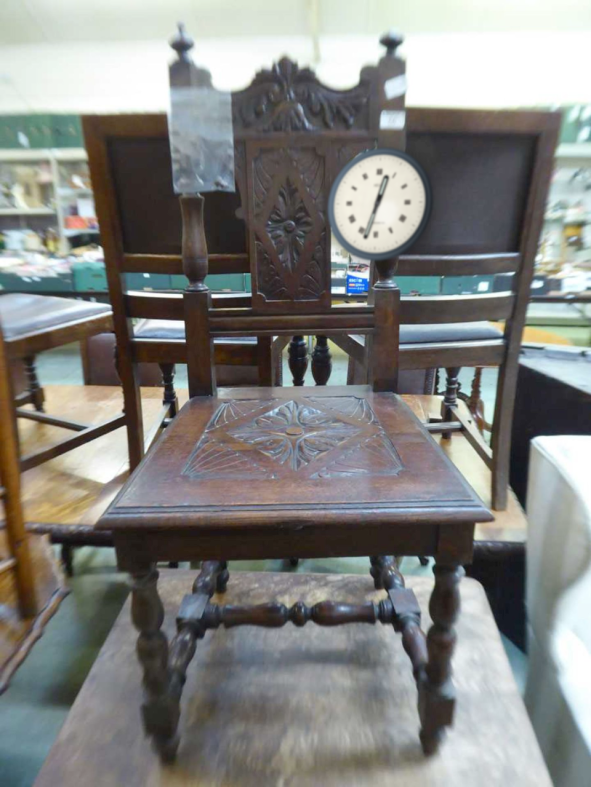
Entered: 12.33
